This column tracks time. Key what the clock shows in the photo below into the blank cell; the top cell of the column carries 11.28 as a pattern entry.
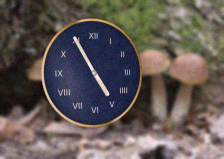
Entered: 4.55
